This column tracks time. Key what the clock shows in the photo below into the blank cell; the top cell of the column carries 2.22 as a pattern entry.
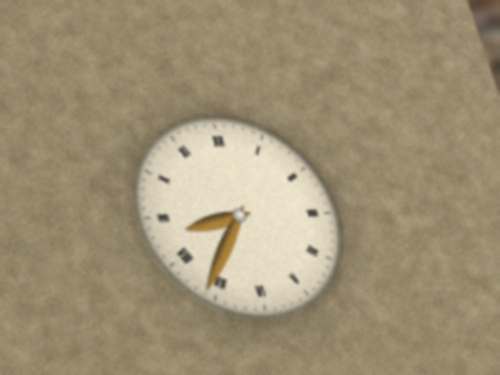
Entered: 8.36
